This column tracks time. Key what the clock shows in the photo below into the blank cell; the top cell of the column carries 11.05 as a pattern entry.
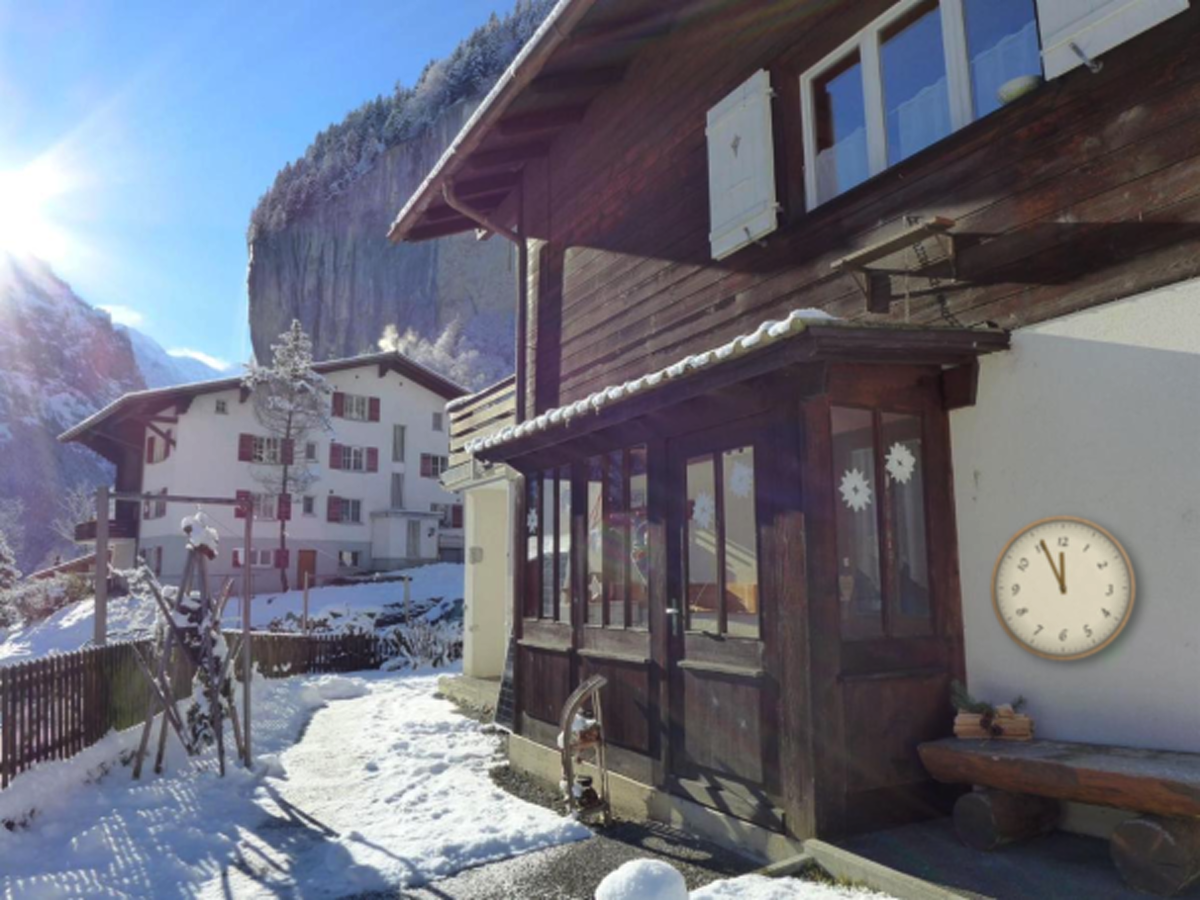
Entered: 11.56
